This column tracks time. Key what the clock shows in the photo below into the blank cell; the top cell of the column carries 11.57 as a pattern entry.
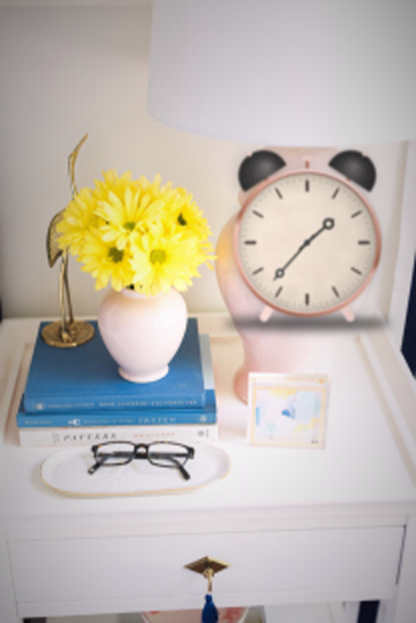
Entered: 1.37
